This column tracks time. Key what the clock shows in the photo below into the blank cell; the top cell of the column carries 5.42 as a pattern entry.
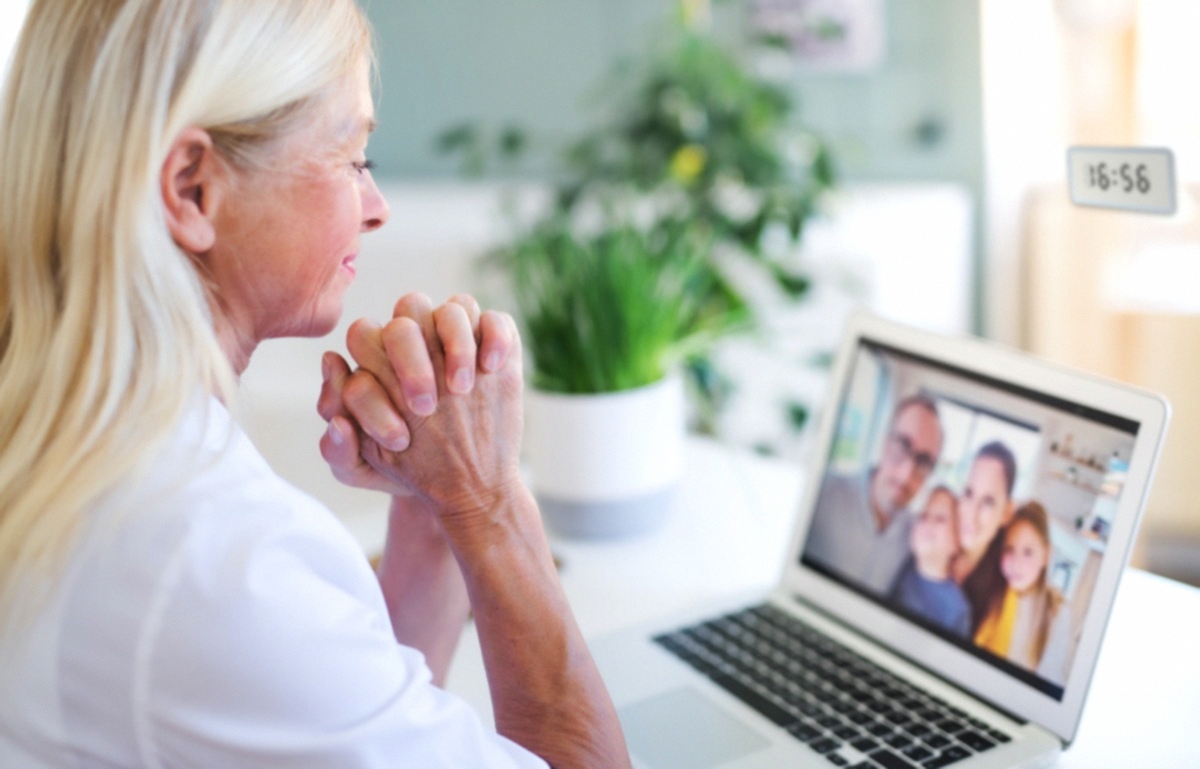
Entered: 16.56
